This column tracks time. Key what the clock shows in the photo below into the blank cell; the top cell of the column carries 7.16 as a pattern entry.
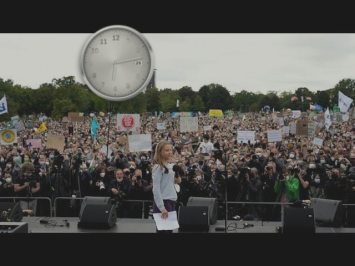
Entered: 6.13
